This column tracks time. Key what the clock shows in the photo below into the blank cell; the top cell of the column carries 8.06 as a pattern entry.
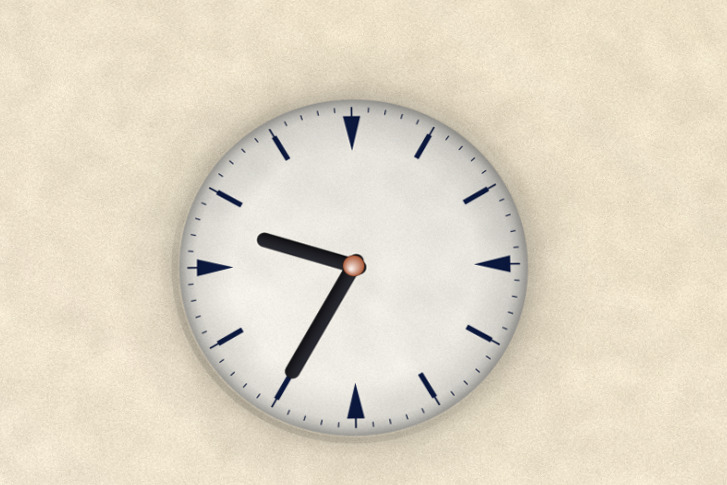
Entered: 9.35
